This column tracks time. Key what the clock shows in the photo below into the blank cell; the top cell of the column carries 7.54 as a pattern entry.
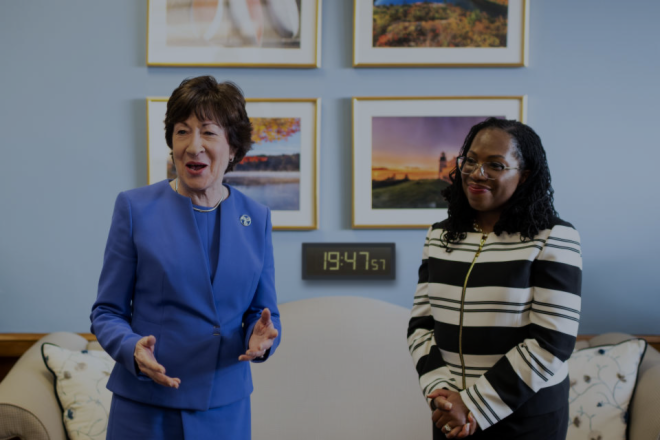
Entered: 19.47
